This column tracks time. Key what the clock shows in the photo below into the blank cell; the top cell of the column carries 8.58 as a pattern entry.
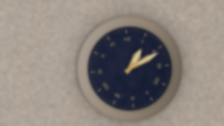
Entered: 1.11
